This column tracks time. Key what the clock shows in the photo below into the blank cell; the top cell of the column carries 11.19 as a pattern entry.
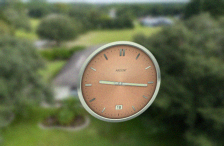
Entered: 9.16
